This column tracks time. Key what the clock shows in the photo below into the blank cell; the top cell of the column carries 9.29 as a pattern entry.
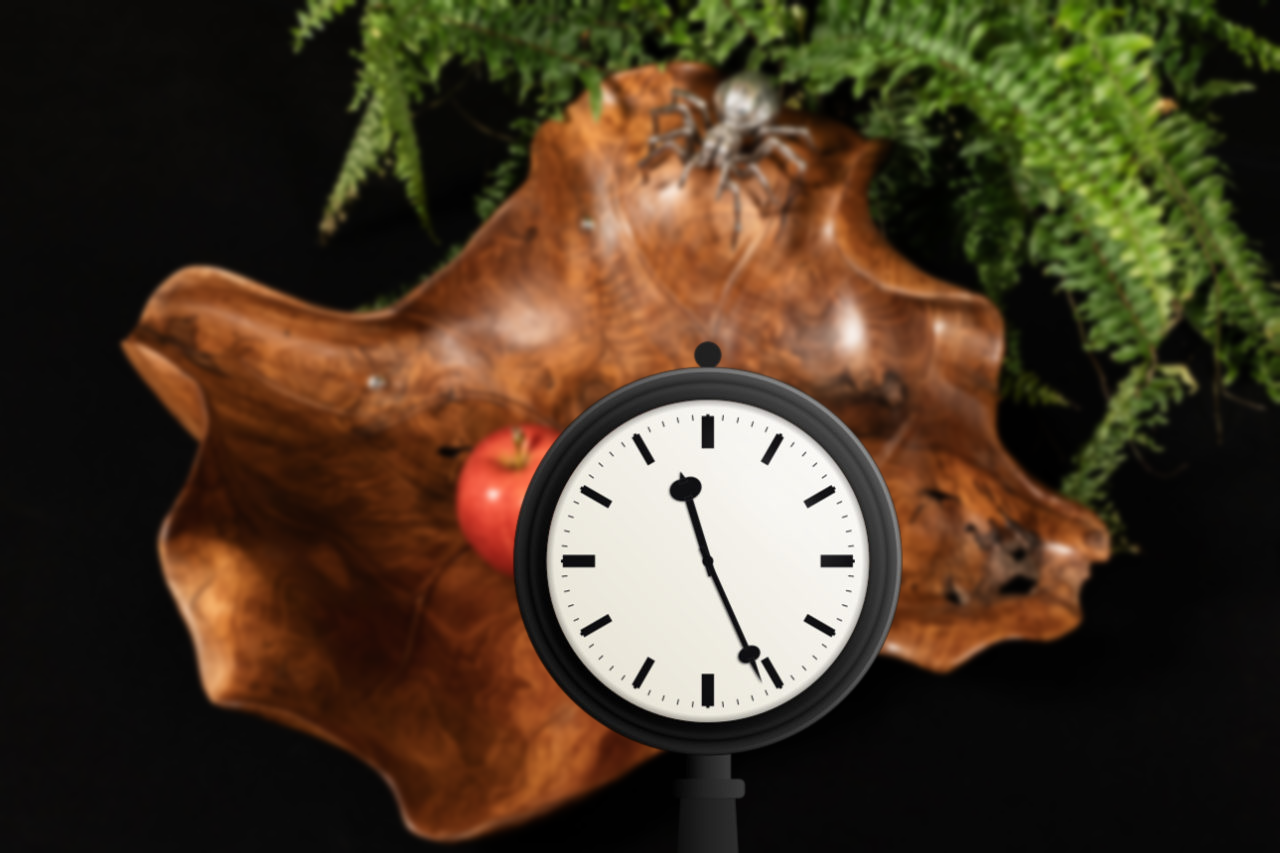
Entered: 11.26
